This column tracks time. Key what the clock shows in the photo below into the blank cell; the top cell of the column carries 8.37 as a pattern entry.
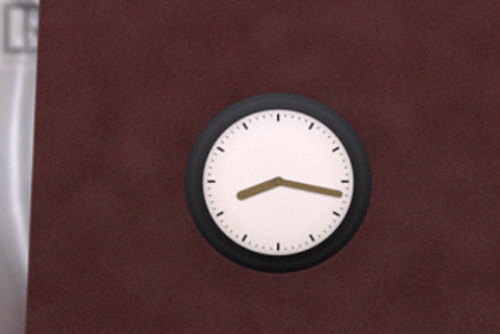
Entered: 8.17
